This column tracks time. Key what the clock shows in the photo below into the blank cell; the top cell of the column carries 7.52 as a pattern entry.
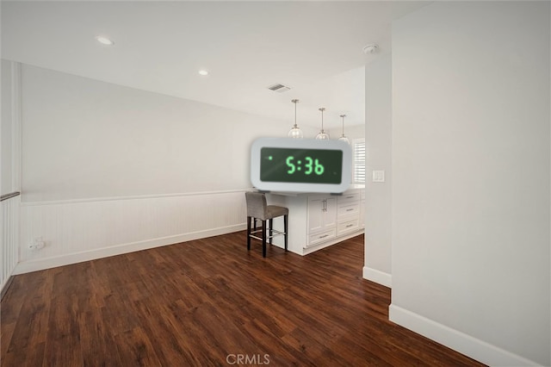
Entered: 5.36
